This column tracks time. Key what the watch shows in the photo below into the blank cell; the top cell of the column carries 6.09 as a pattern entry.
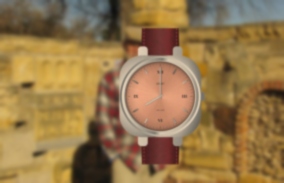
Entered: 8.00
